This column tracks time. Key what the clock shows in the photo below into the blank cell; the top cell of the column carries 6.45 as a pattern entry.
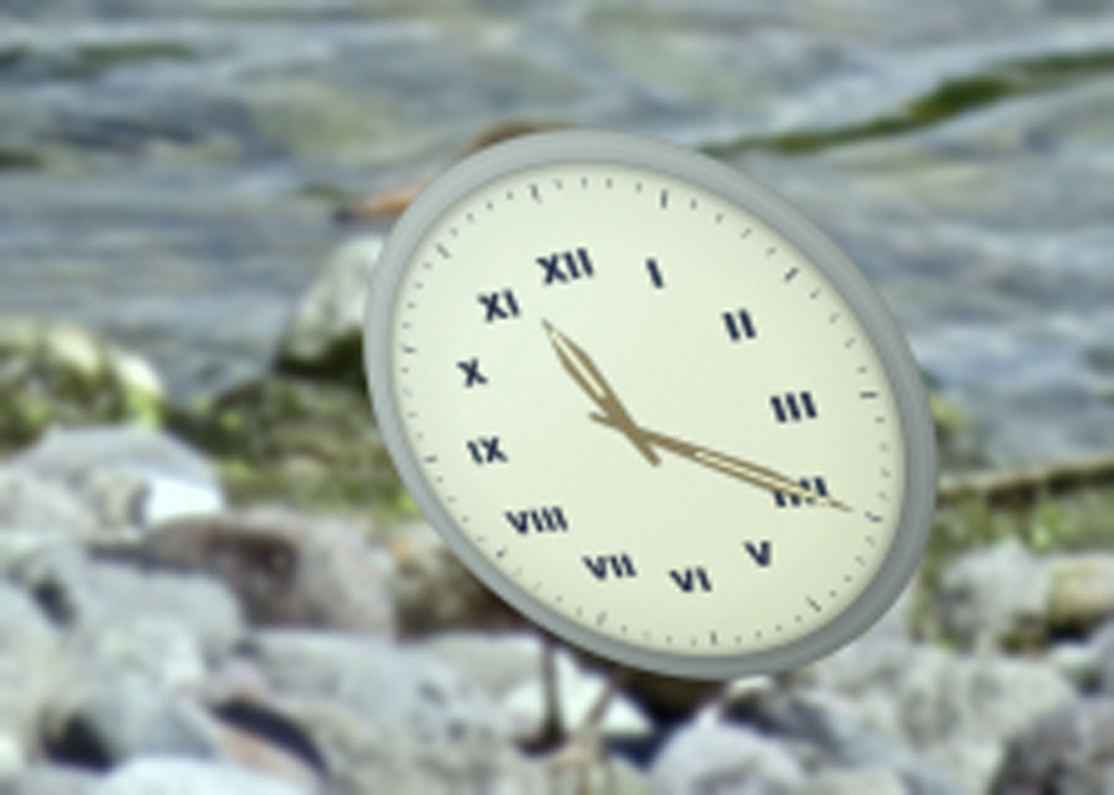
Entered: 11.20
